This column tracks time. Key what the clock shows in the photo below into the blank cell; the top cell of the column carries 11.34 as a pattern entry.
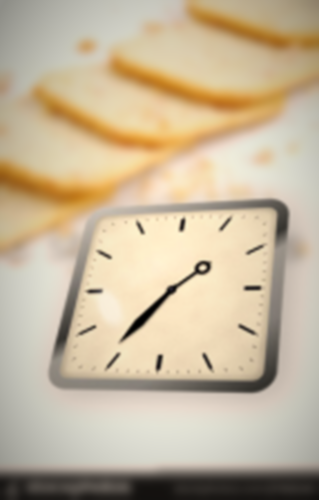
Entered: 1.36
